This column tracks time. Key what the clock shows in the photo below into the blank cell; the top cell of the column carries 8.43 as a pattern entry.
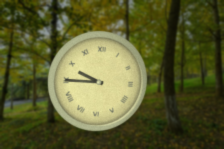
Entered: 9.45
